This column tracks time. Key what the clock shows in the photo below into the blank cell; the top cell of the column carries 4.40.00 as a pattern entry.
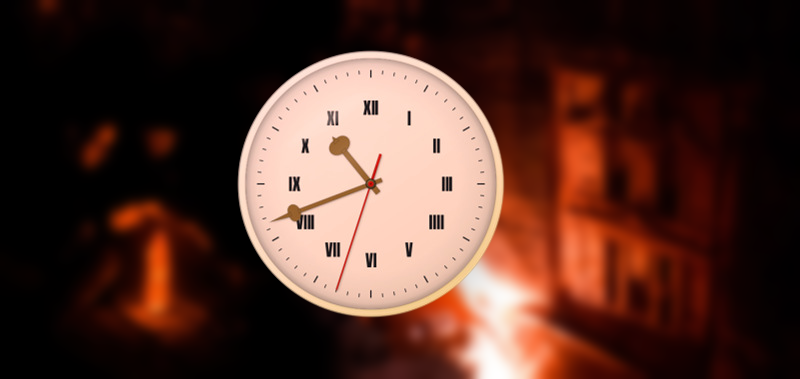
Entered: 10.41.33
